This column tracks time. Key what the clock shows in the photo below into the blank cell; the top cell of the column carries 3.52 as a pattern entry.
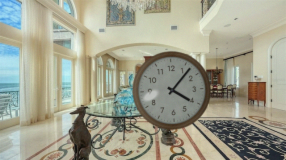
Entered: 4.07
